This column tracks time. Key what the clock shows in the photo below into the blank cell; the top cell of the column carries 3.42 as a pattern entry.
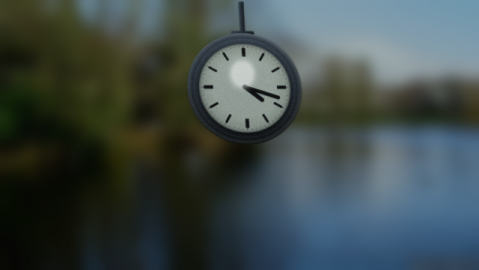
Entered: 4.18
